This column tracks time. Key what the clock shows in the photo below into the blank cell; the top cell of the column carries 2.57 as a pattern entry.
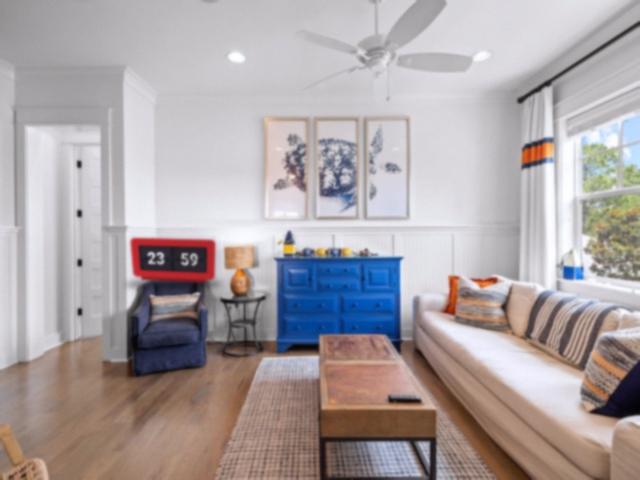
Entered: 23.59
